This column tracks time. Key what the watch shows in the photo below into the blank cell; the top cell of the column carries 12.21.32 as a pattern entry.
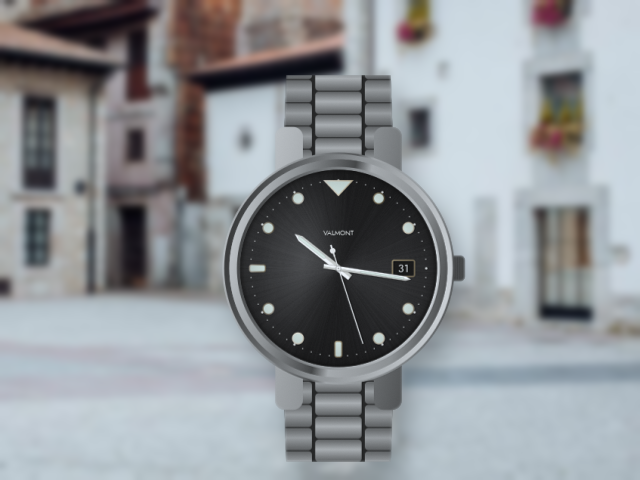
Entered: 10.16.27
